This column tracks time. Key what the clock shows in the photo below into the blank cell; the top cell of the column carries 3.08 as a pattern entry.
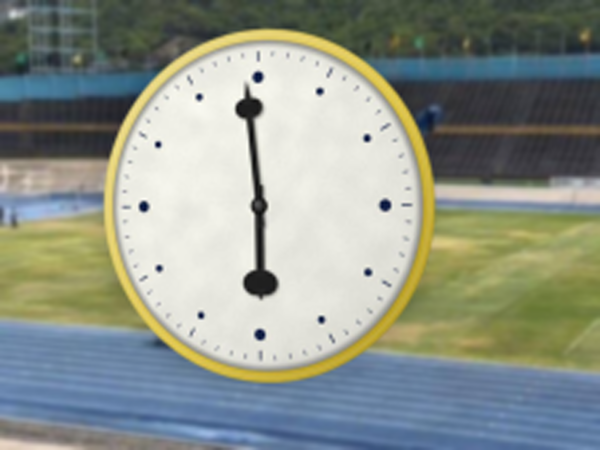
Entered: 5.59
